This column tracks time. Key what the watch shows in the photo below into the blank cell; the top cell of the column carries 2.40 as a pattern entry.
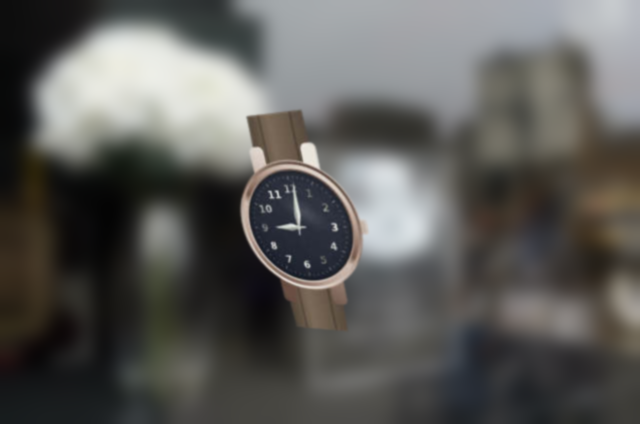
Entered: 9.01
